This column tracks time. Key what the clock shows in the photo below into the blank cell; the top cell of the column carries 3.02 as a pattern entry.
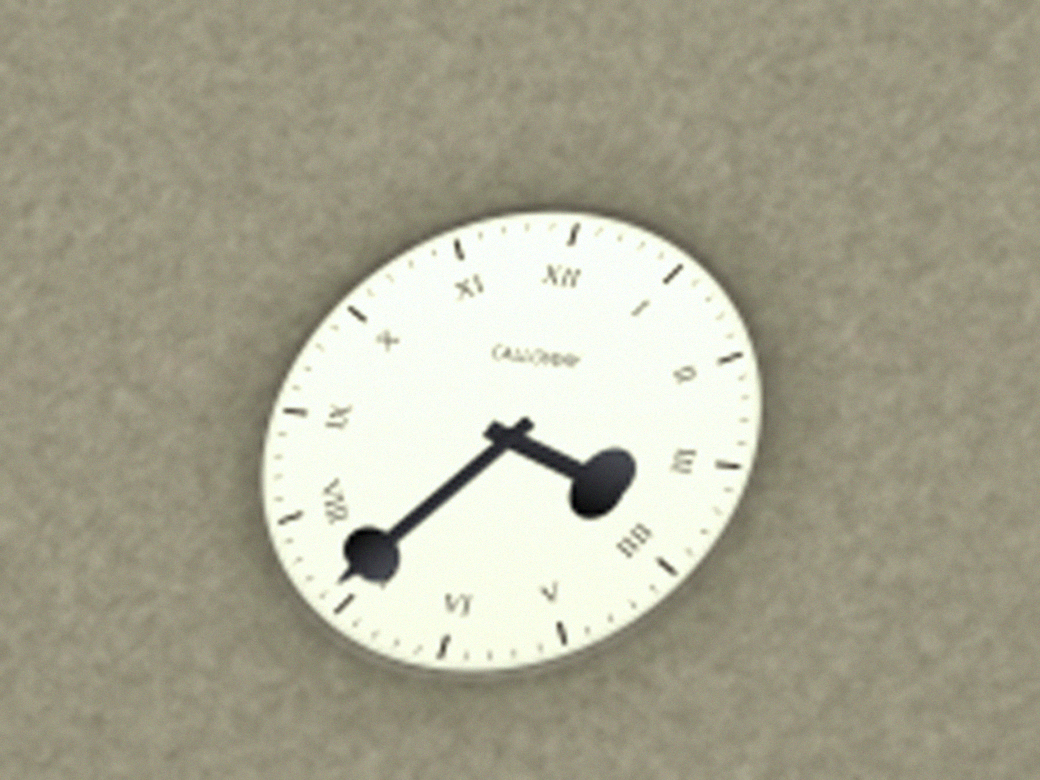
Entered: 3.36
